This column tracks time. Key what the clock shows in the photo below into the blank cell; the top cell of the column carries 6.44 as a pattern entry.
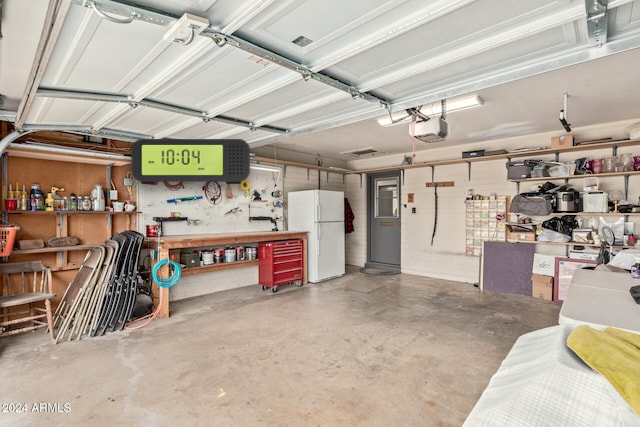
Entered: 10.04
